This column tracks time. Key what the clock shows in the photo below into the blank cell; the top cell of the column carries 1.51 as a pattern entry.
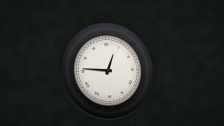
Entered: 12.46
